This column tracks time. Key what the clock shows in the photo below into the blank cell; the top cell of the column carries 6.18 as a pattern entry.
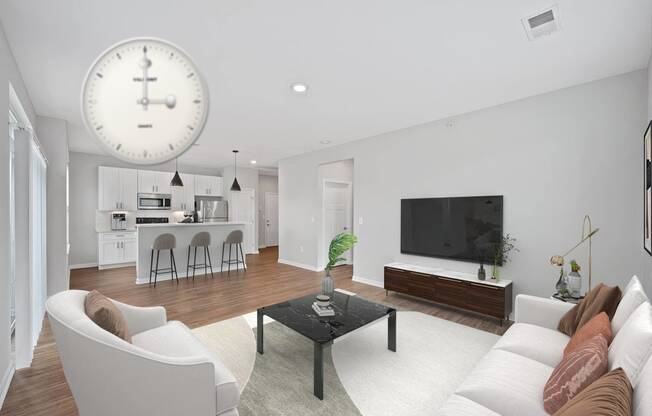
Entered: 3.00
